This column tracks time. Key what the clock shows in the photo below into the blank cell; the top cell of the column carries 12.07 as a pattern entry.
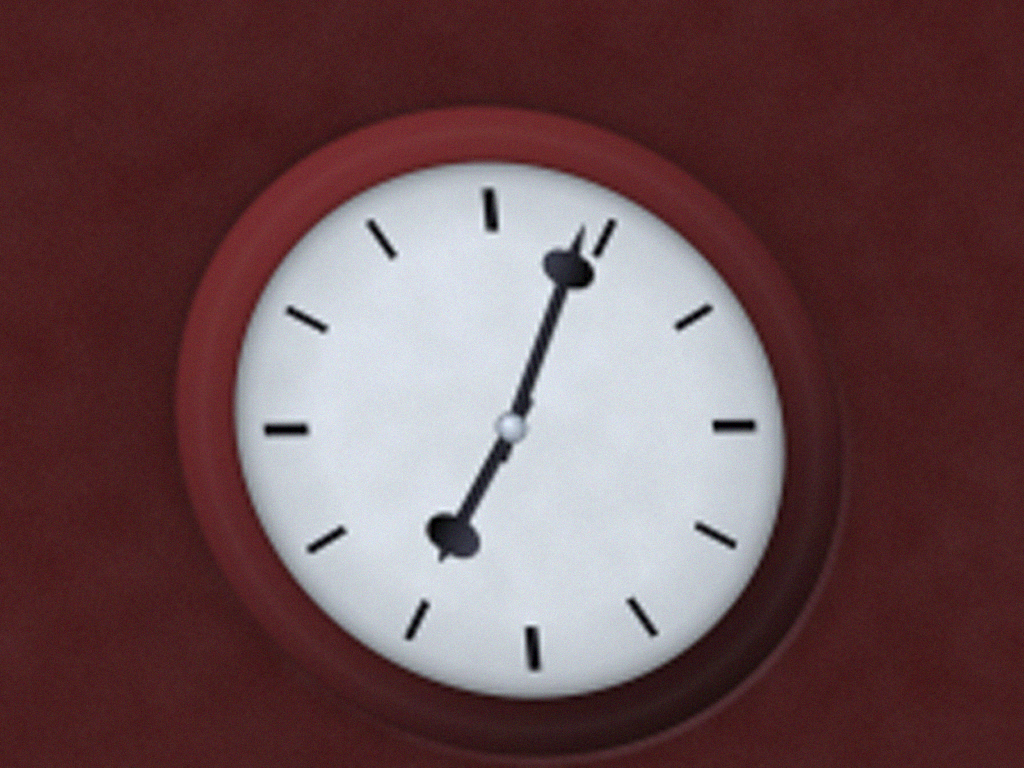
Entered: 7.04
